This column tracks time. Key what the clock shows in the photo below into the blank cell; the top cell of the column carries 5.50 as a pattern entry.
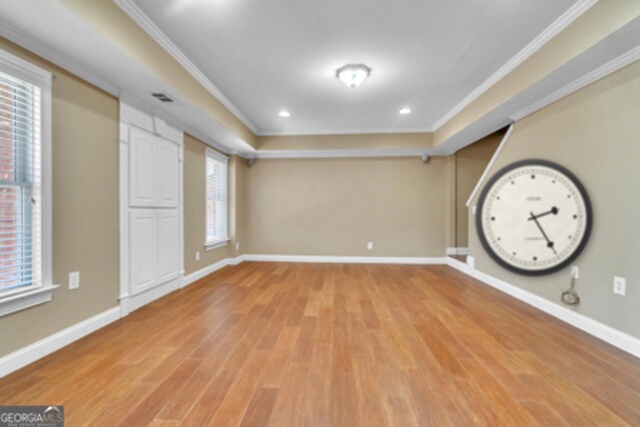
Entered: 2.25
